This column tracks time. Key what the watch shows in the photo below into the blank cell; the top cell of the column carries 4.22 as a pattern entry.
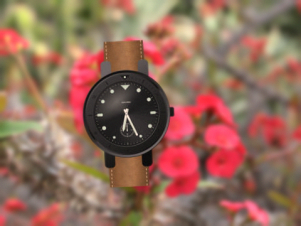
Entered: 6.26
